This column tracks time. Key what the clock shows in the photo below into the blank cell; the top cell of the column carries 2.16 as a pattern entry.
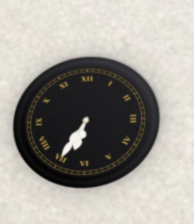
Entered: 6.35
